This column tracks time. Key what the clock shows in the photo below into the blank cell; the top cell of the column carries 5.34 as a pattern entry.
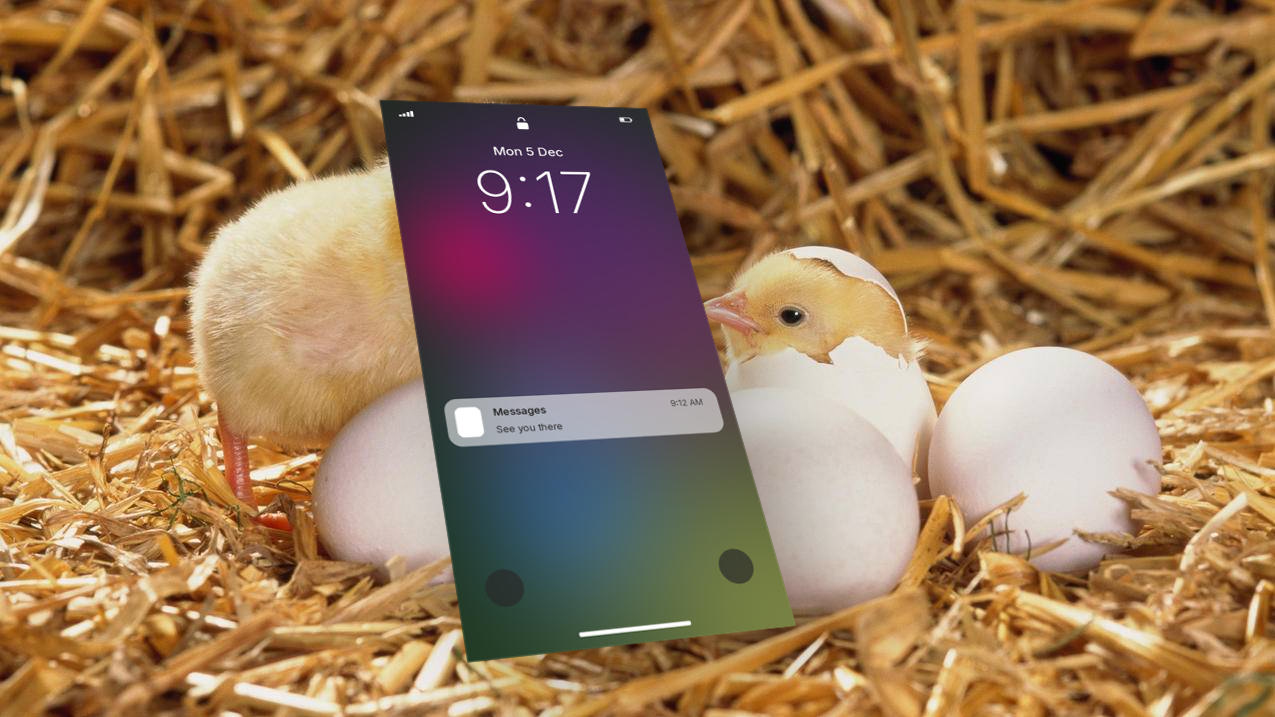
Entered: 9.17
